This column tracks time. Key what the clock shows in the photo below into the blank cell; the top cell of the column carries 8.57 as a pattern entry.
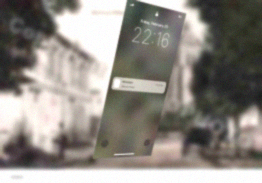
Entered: 22.16
